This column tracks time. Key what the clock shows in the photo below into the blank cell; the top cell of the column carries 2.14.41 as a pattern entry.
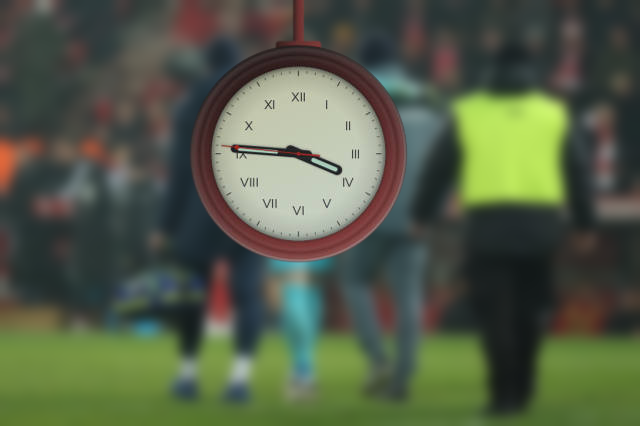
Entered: 3.45.46
